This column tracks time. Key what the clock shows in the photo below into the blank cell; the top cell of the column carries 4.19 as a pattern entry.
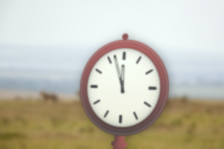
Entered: 11.57
